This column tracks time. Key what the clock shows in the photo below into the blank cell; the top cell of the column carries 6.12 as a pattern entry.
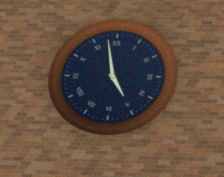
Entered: 4.58
